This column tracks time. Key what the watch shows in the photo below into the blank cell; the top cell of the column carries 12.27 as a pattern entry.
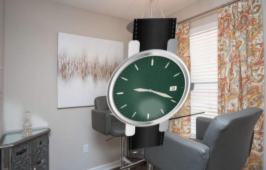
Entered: 9.19
